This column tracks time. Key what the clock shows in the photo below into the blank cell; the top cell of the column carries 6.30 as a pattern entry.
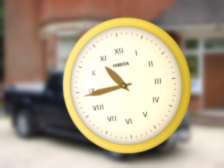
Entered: 10.44
